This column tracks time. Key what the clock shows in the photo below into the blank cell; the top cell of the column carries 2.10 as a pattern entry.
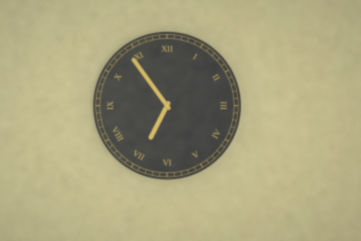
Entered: 6.54
